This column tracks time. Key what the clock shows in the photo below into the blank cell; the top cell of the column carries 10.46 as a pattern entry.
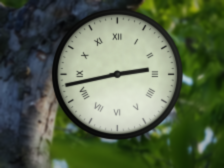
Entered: 2.43
